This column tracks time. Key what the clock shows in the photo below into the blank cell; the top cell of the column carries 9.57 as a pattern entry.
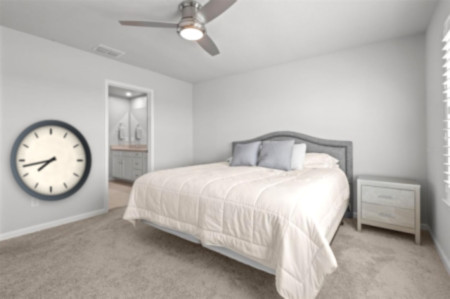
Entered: 7.43
